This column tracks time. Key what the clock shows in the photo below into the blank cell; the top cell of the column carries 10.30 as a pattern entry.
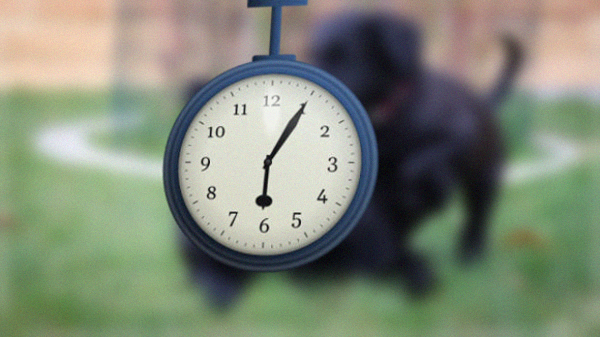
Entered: 6.05
